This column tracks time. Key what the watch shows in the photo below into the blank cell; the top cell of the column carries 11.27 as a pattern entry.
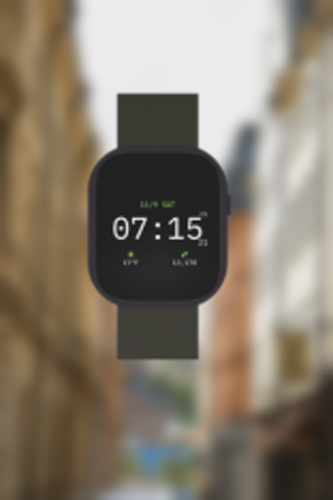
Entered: 7.15
